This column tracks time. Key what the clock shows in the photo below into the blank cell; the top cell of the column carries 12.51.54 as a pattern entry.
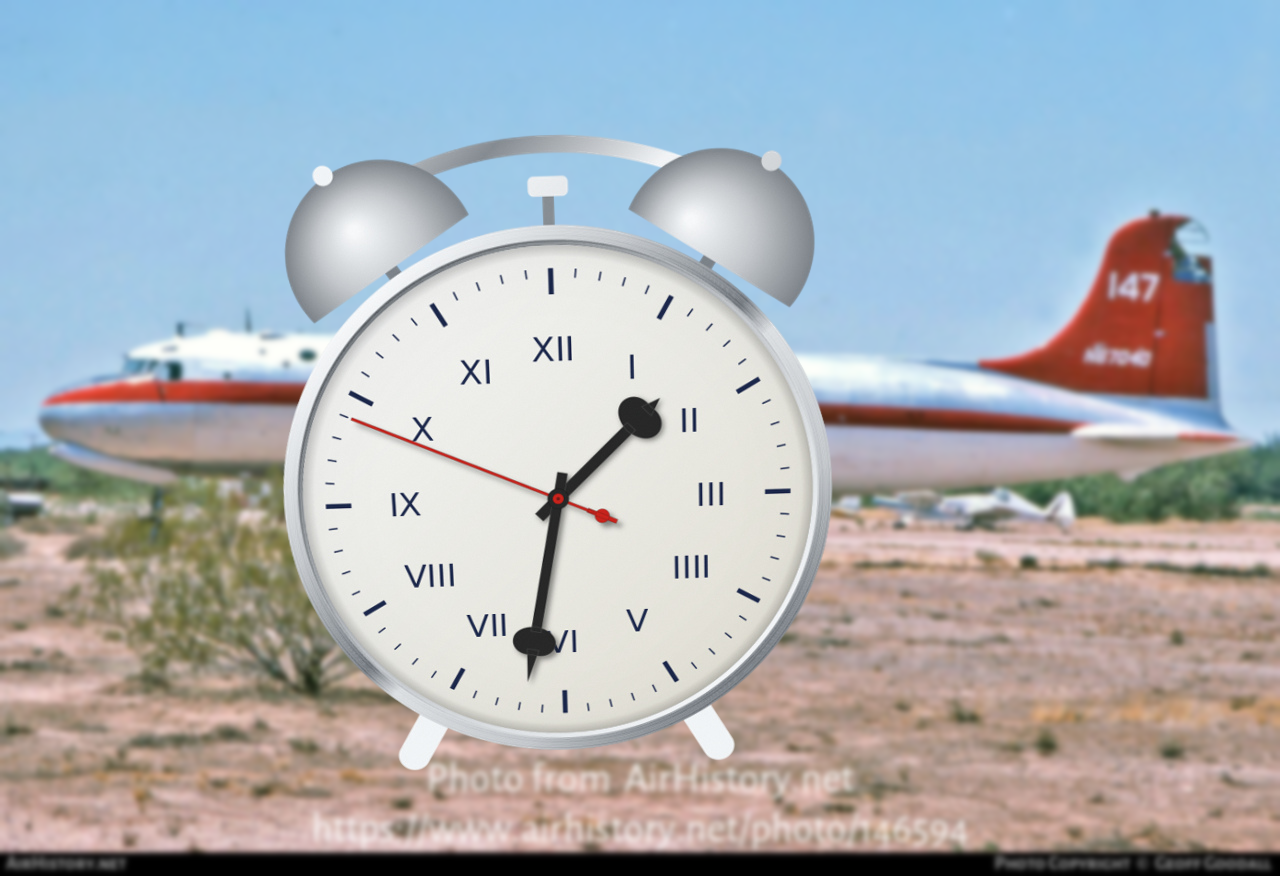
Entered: 1.31.49
